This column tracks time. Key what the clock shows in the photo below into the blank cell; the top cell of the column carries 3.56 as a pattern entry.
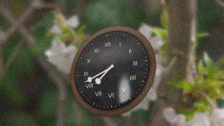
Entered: 7.42
